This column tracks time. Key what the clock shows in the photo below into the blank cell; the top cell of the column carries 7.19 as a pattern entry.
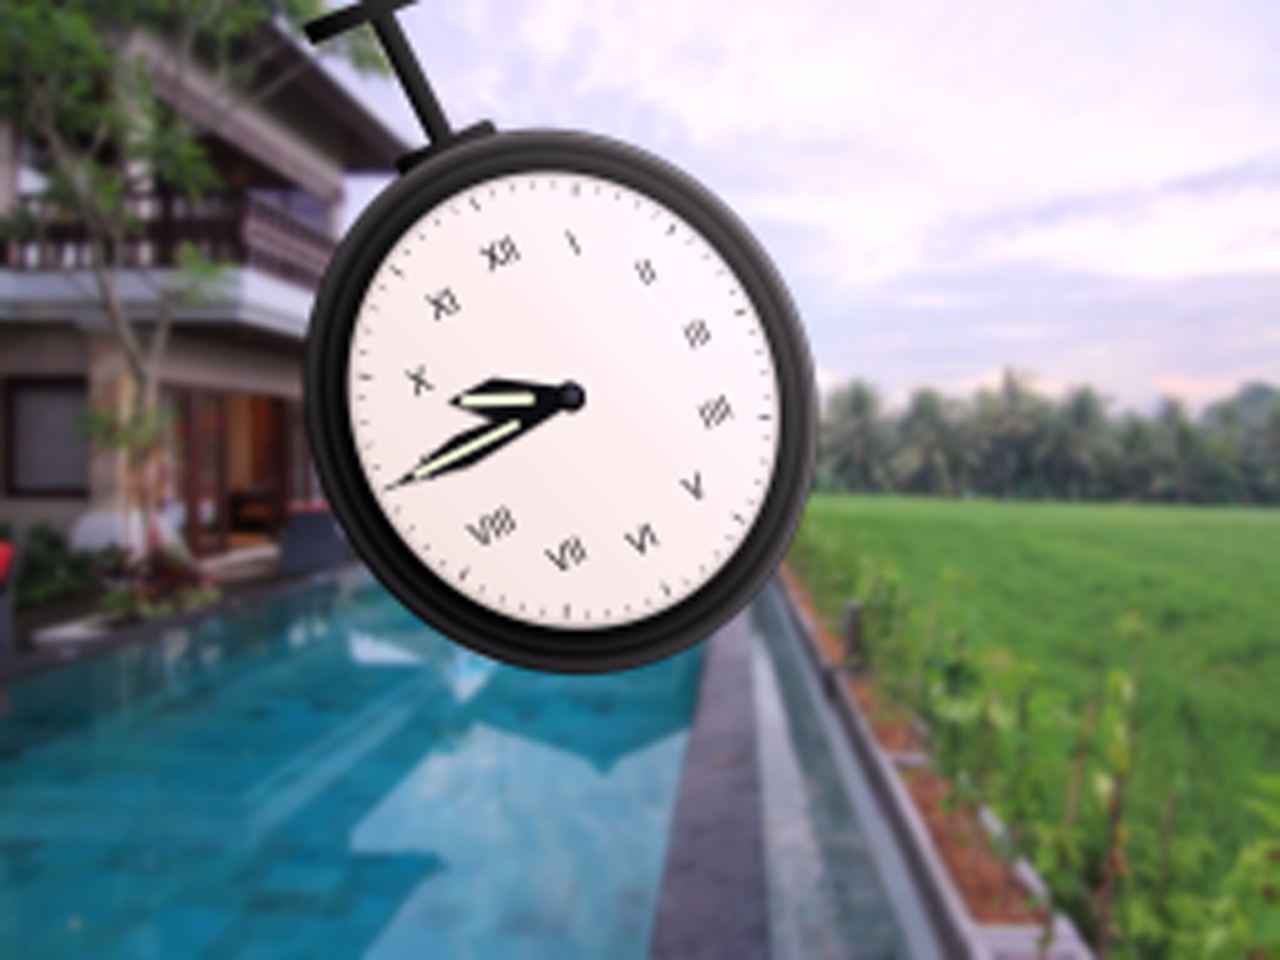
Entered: 9.45
